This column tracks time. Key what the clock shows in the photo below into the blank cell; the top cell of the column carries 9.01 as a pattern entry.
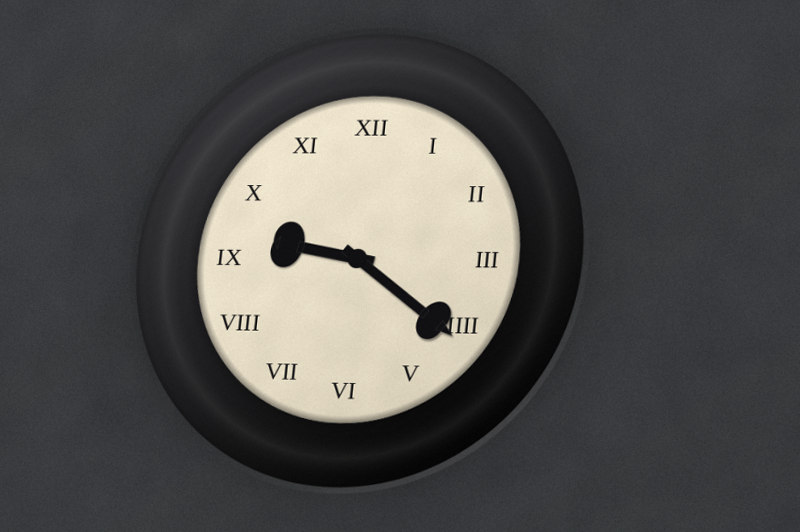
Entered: 9.21
